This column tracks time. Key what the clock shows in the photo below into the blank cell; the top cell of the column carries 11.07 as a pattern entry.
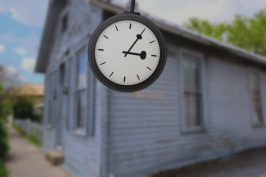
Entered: 3.05
